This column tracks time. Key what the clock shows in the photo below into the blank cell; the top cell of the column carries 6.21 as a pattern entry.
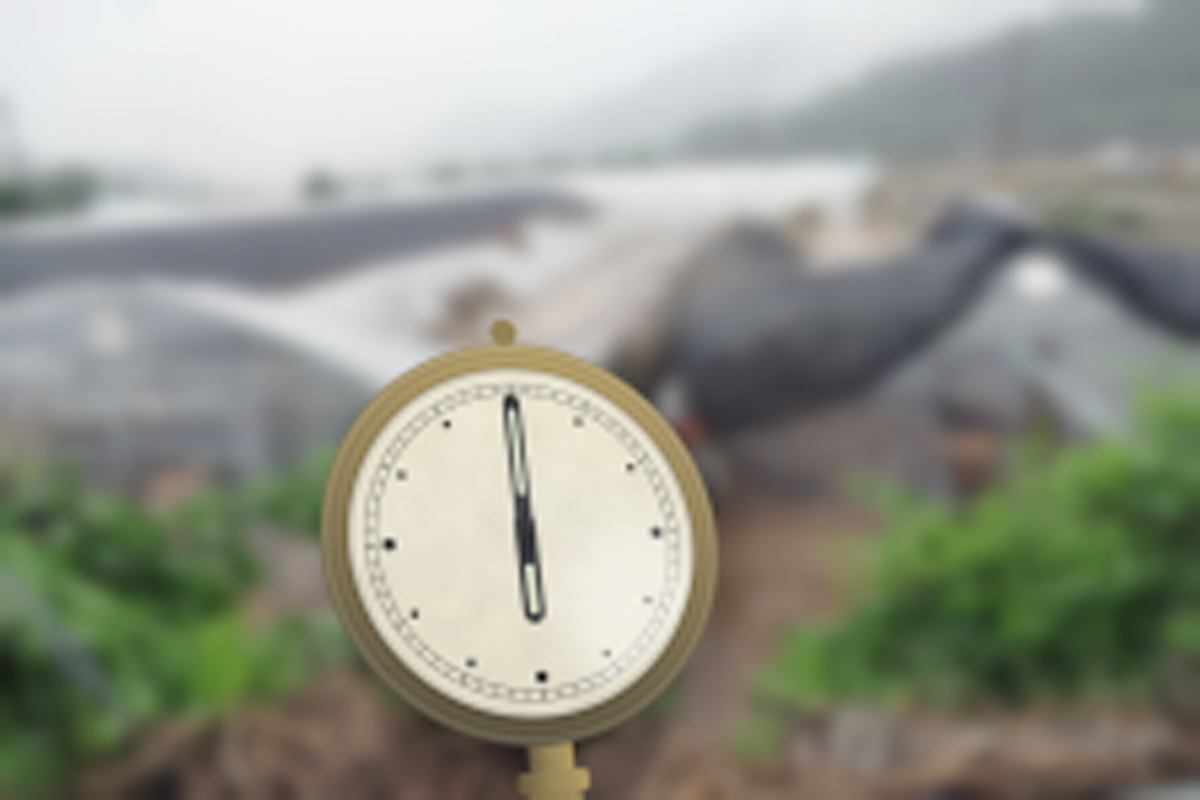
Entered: 6.00
